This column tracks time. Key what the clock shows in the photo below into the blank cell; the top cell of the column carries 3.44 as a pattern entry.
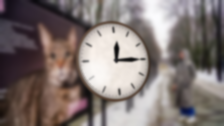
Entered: 12.15
